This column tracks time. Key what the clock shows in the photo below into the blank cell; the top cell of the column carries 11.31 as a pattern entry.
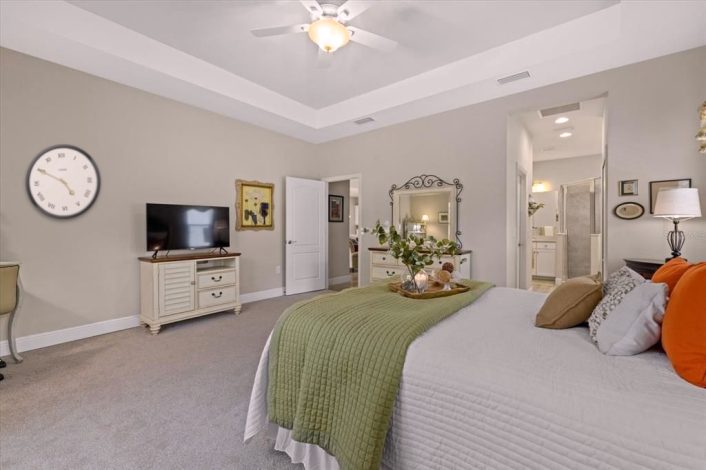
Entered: 4.50
